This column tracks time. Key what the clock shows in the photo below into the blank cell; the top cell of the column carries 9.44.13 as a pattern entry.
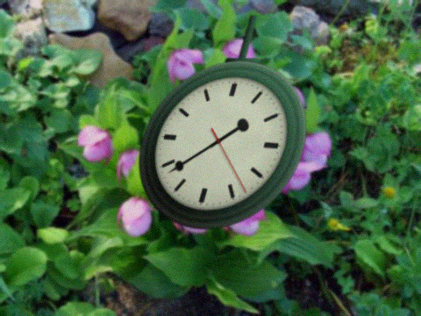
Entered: 1.38.23
